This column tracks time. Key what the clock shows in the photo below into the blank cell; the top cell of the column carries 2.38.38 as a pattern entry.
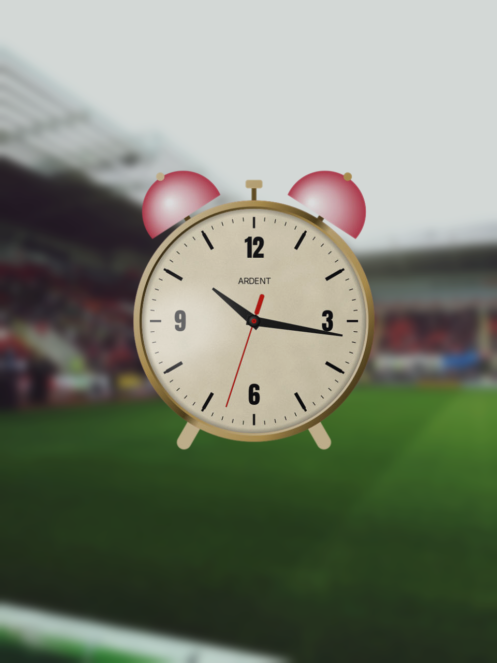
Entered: 10.16.33
